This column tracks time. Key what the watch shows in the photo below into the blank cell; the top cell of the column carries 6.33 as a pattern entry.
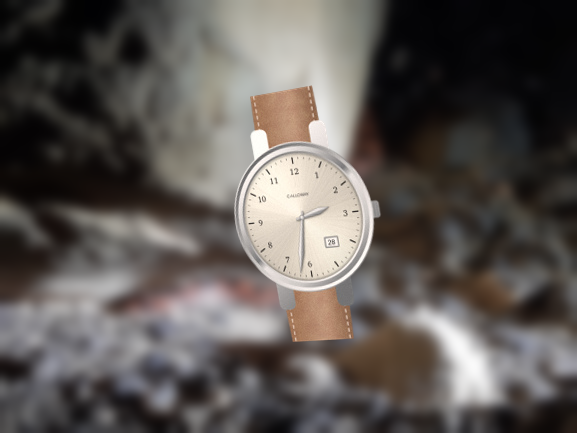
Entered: 2.32
